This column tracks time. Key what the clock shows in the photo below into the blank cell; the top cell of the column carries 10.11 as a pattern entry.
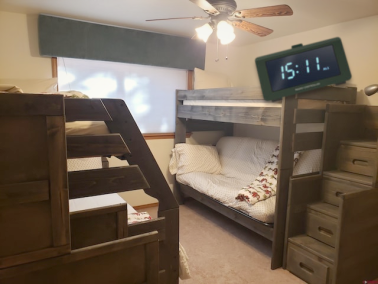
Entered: 15.11
